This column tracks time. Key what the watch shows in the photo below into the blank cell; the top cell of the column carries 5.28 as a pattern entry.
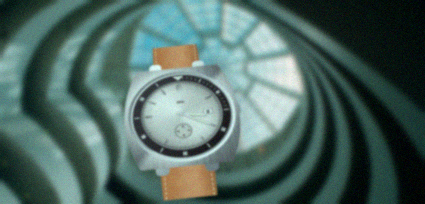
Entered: 3.20
